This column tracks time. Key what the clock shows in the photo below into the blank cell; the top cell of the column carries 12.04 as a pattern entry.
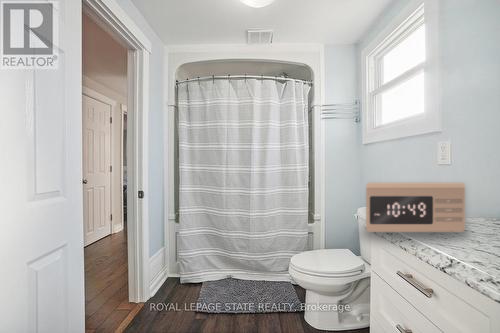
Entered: 10.49
